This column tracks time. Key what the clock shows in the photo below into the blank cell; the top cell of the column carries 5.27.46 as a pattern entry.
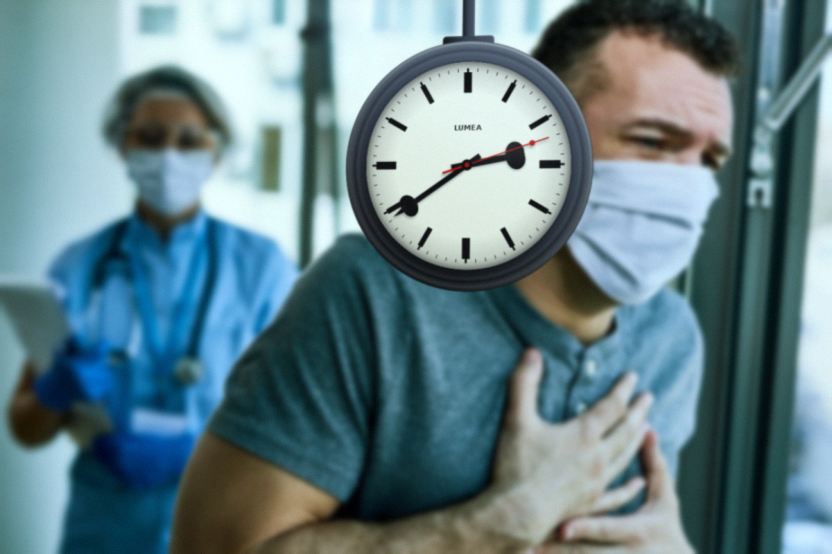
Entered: 2.39.12
